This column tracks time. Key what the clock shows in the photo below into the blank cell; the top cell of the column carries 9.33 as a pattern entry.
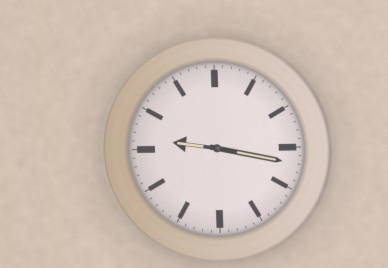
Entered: 9.17
